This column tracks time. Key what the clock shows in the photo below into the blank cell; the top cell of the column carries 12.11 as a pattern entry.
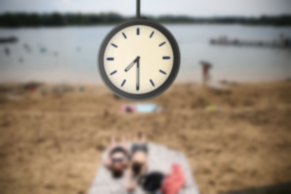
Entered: 7.30
